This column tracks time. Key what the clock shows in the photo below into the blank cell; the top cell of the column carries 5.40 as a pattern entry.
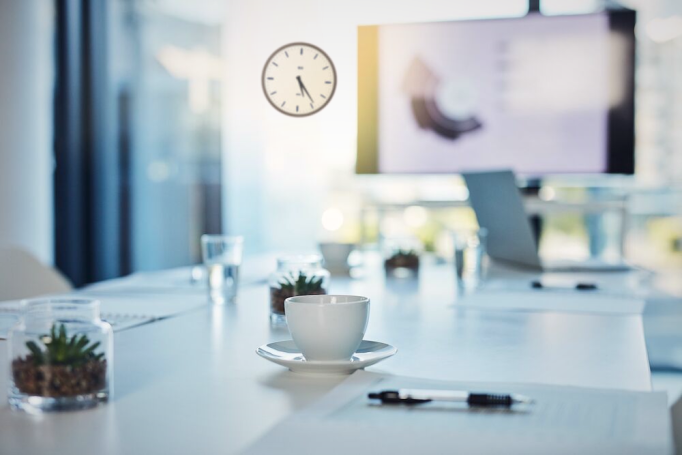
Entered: 5.24
